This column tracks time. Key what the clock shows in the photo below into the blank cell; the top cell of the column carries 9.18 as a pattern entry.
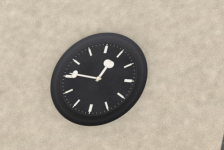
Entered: 12.46
